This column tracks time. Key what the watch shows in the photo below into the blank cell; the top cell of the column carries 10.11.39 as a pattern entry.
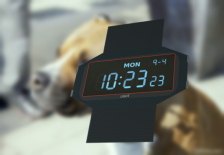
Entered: 10.23.23
